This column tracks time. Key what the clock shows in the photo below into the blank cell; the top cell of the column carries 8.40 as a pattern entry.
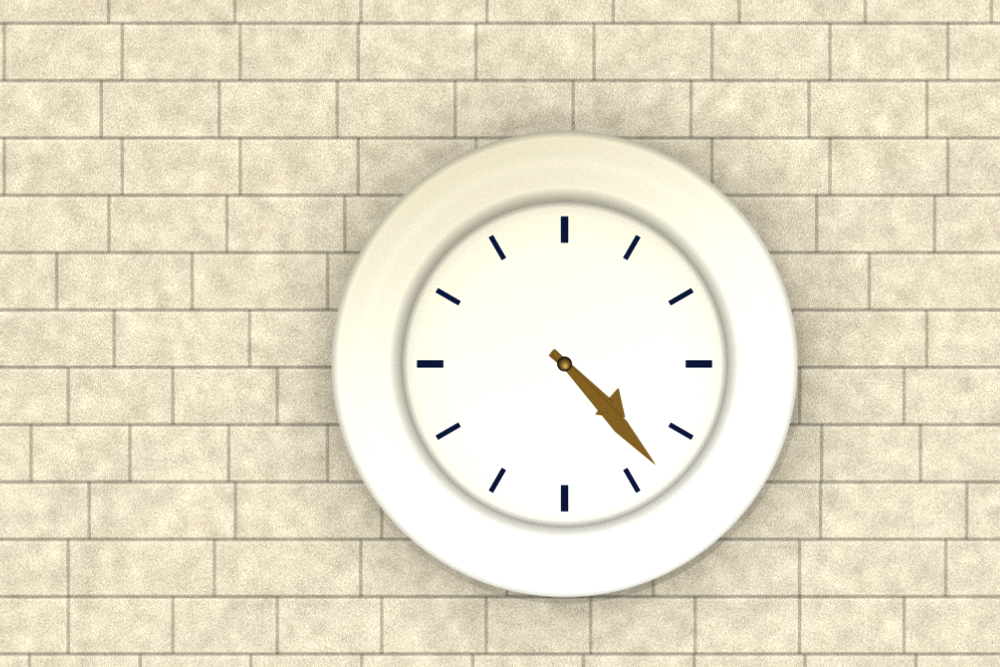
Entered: 4.23
